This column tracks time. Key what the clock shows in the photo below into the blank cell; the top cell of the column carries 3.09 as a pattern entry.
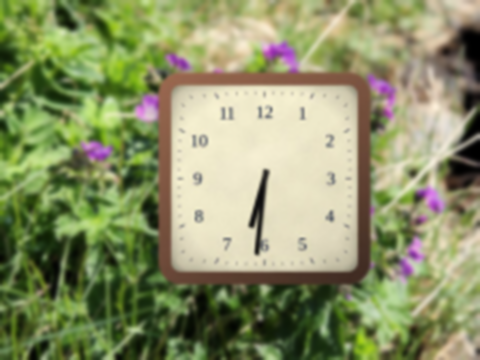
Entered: 6.31
